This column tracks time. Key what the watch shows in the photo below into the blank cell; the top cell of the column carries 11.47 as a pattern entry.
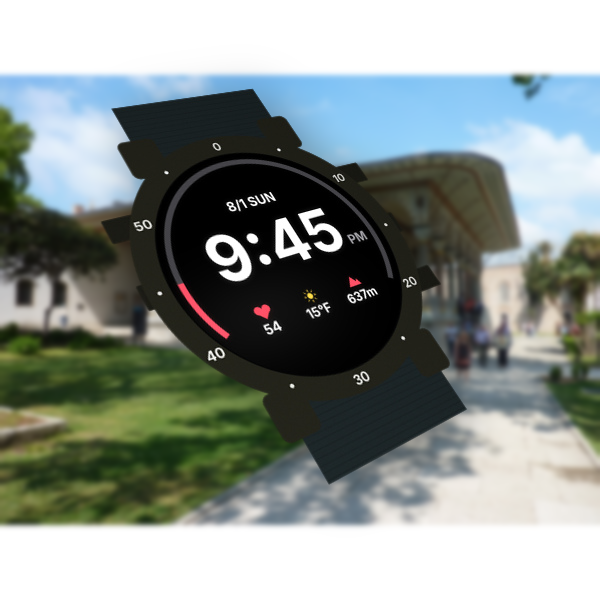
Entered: 9.45
